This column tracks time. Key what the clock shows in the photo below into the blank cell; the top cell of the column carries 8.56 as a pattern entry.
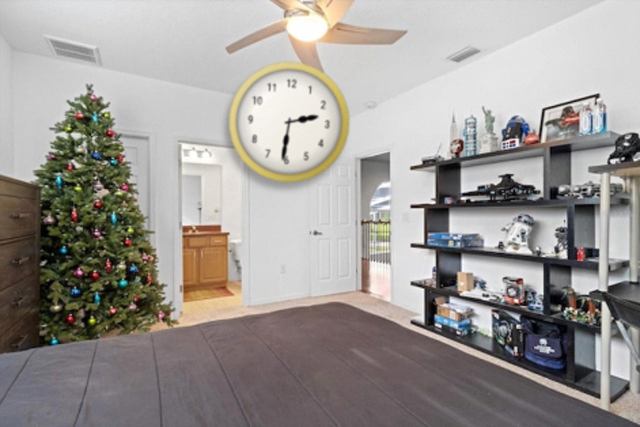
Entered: 2.31
